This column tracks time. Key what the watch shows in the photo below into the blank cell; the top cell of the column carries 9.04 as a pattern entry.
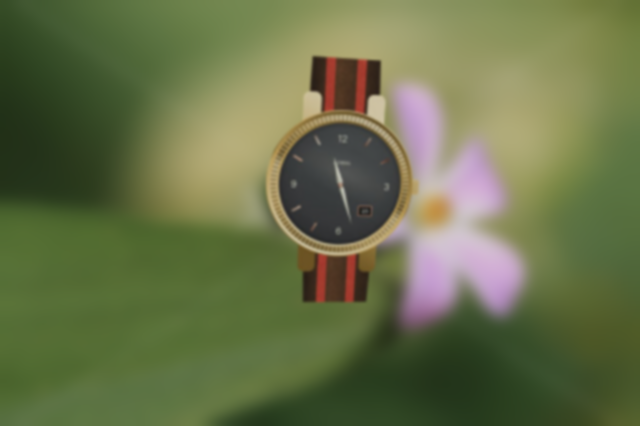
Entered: 11.27
